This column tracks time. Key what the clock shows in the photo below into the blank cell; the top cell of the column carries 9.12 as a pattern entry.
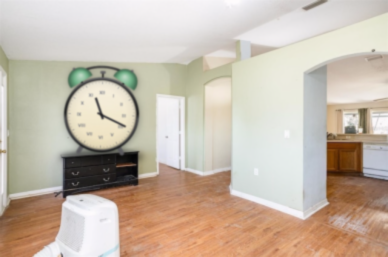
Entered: 11.19
